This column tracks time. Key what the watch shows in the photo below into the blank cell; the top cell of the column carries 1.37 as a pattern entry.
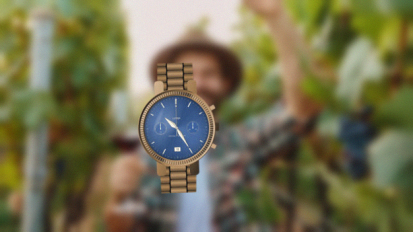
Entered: 10.25
